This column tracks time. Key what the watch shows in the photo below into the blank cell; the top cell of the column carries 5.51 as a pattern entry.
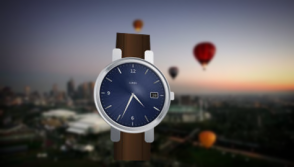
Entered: 4.34
